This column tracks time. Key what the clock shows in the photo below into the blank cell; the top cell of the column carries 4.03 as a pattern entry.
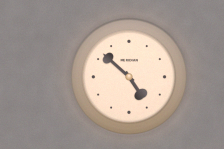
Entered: 4.52
